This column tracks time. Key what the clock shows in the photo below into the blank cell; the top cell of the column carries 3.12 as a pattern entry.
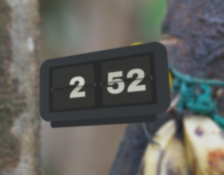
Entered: 2.52
